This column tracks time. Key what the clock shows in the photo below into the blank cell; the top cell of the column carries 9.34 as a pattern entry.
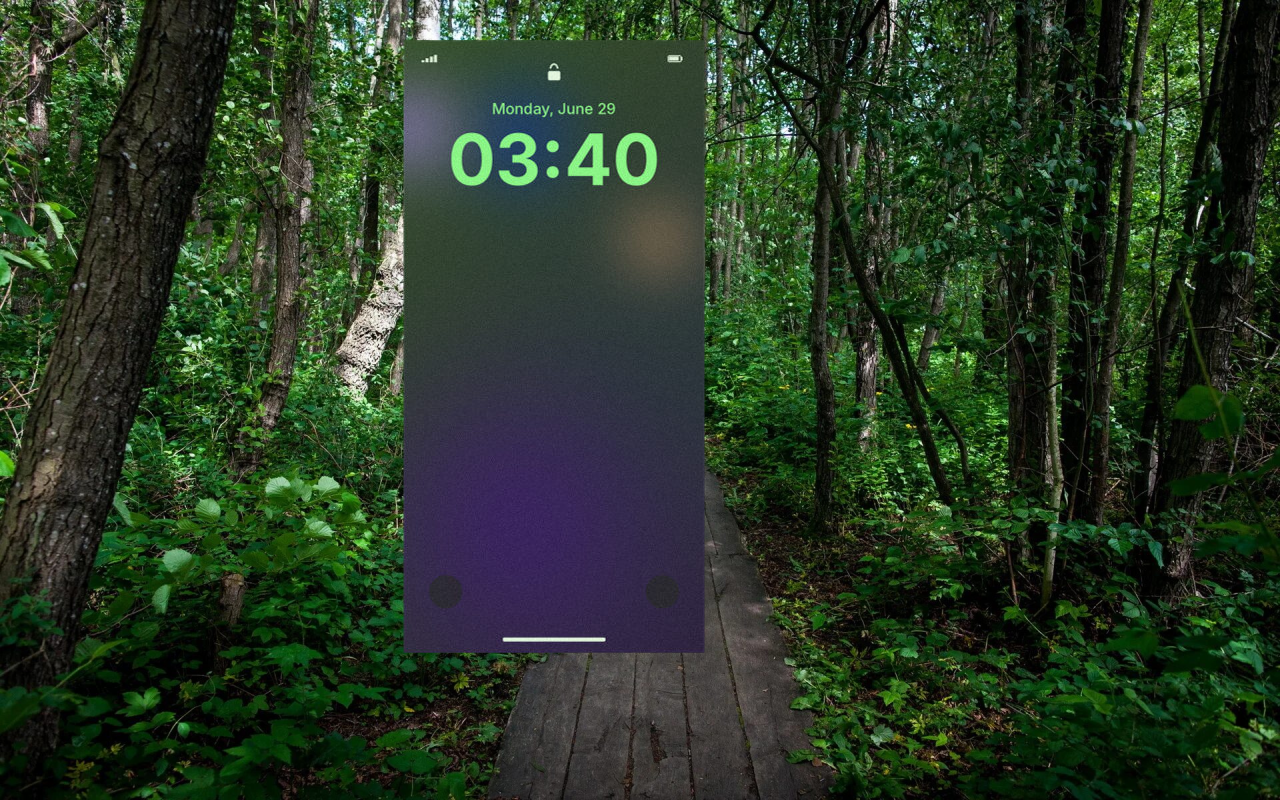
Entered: 3.40
